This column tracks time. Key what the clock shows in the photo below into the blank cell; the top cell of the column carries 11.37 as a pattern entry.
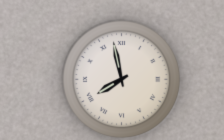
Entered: 7.58
